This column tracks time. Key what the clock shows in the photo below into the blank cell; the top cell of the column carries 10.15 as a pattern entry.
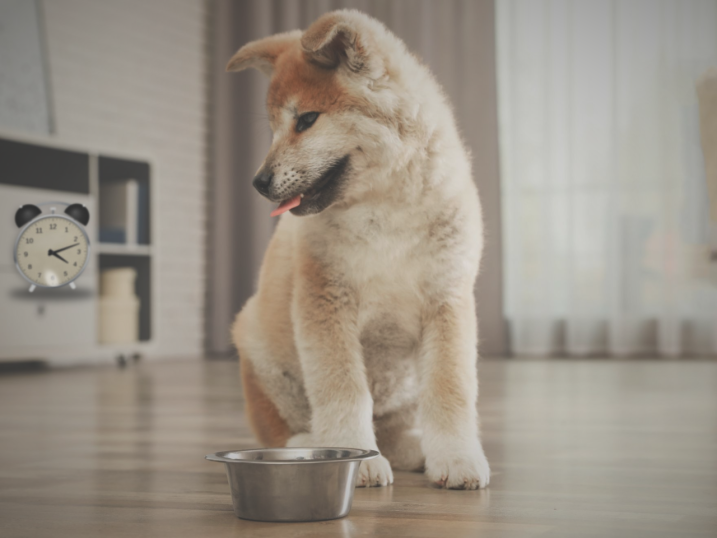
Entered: 4.12
